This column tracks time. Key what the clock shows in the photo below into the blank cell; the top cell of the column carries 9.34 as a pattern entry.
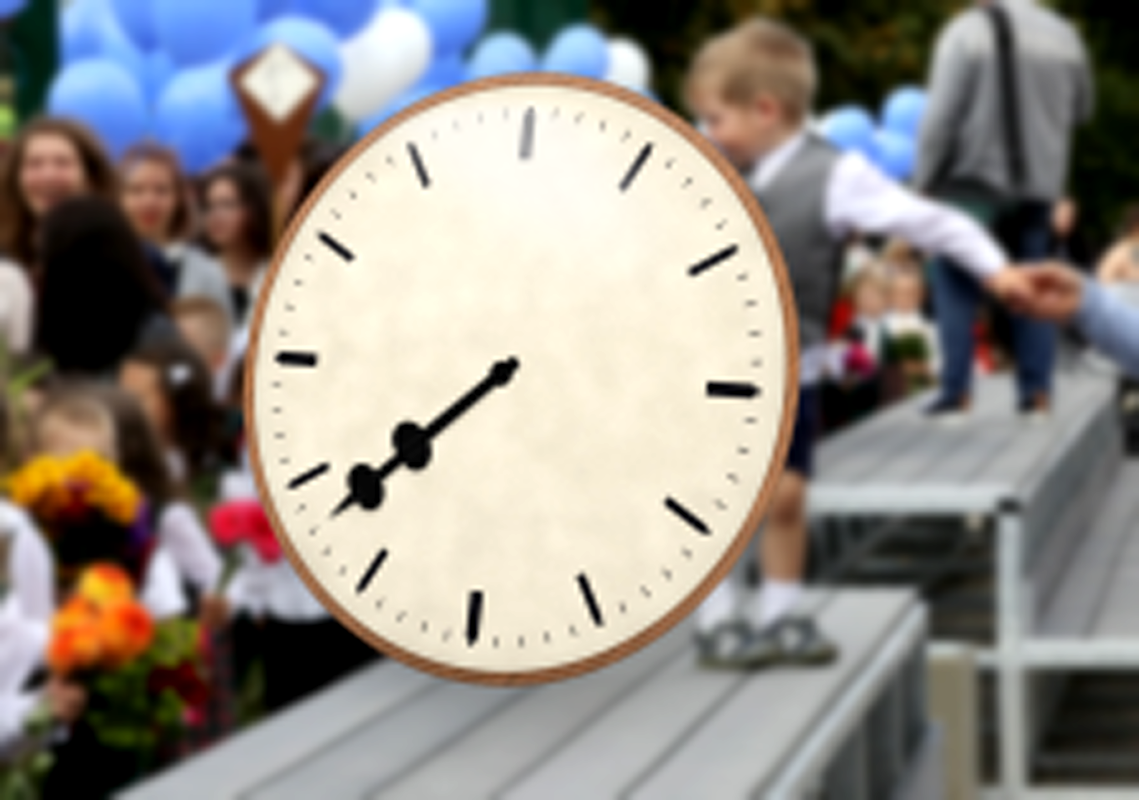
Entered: 7.38
